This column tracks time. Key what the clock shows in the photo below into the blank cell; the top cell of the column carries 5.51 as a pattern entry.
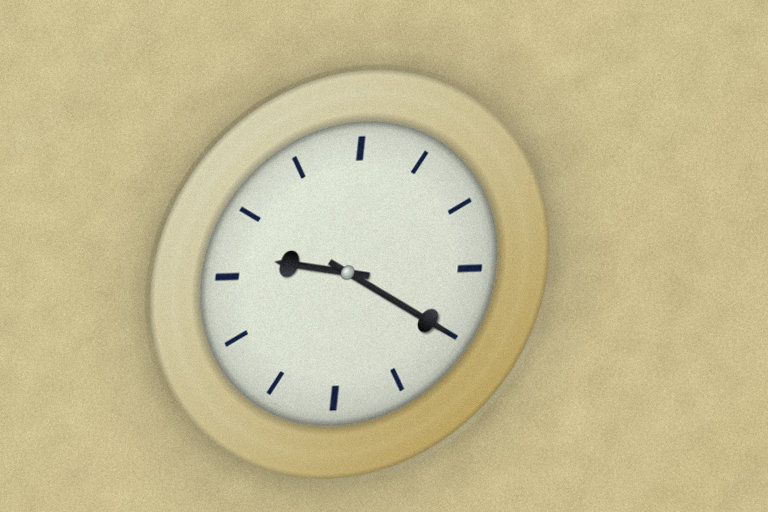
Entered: 9.20
